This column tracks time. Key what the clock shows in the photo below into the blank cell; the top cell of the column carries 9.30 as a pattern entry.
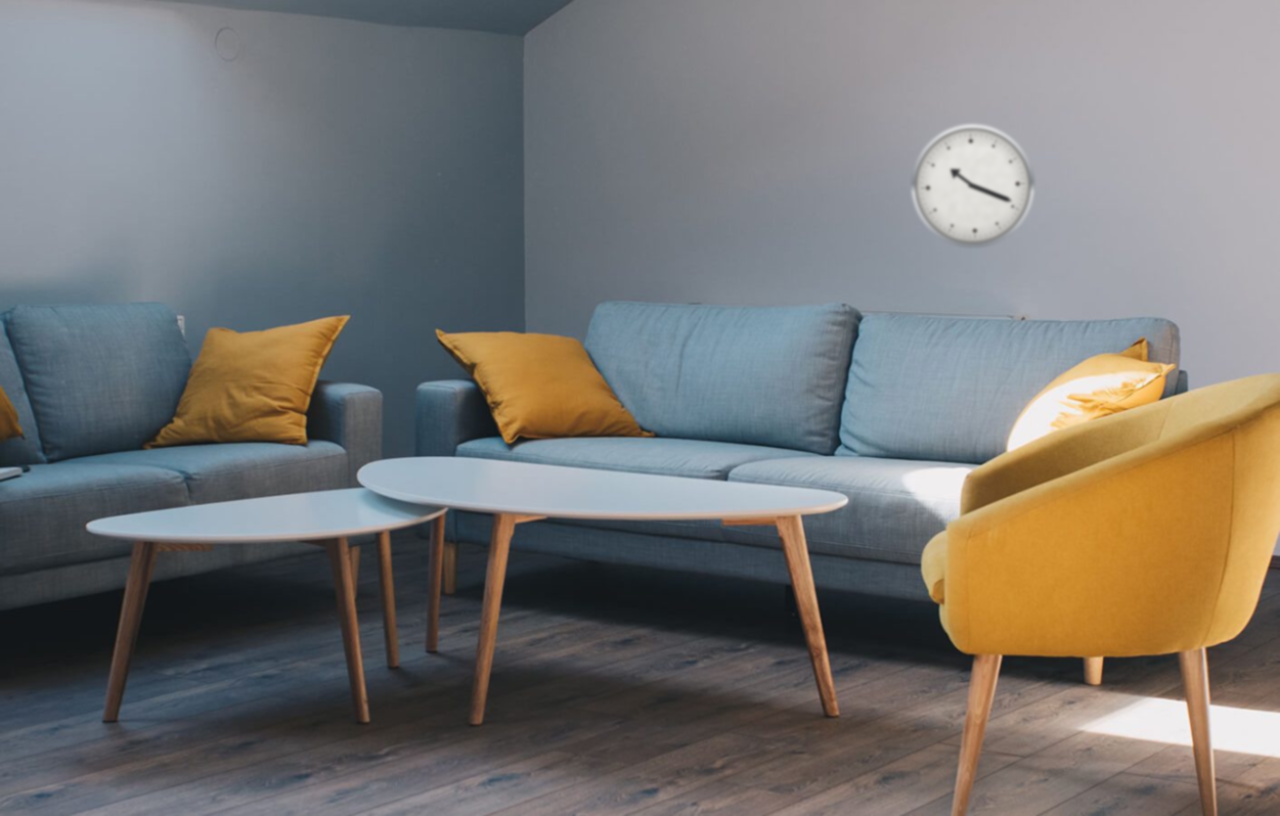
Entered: 10.19
